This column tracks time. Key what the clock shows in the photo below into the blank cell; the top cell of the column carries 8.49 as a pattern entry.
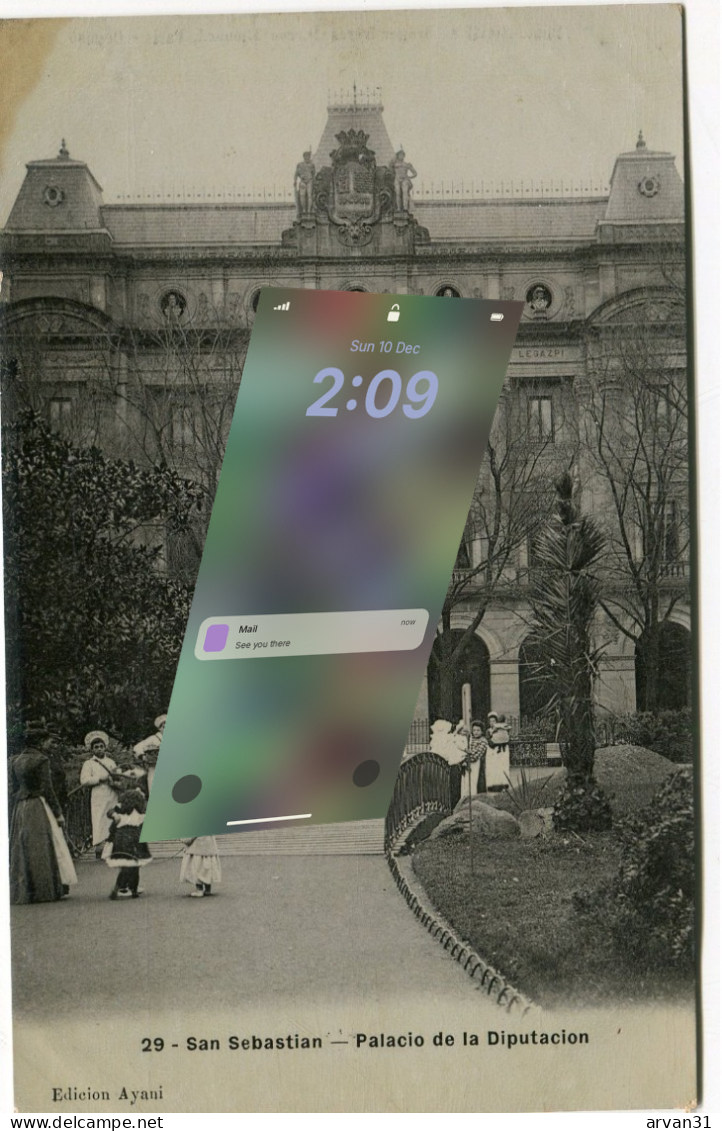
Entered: 2.09
